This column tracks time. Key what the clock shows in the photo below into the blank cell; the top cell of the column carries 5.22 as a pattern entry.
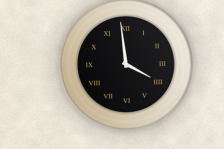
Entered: 3.59
